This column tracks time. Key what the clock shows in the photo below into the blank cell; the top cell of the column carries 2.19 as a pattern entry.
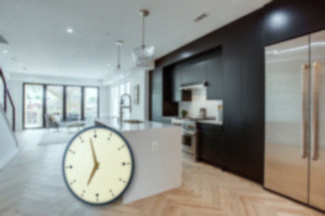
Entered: 6.58
